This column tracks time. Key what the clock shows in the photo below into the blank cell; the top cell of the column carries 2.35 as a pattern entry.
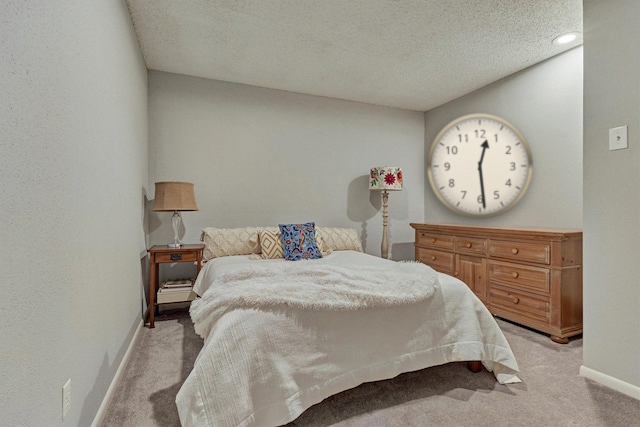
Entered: 12.29
